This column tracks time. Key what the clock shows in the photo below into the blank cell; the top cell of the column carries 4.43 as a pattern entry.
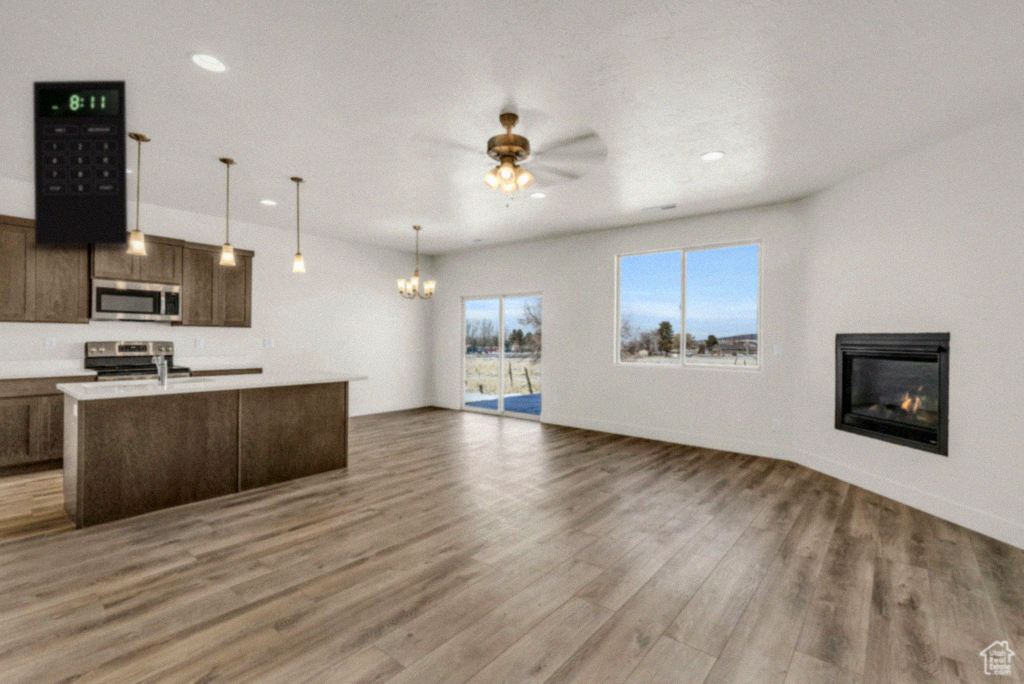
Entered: 8.11
